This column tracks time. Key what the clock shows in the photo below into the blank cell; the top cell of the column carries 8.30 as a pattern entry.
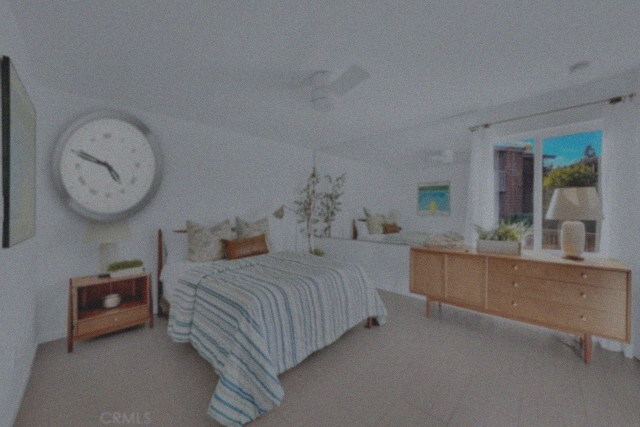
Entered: 4.49
